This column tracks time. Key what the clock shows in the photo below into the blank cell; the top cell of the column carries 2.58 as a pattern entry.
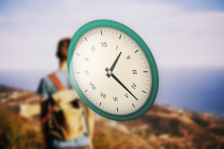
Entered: 1.23
